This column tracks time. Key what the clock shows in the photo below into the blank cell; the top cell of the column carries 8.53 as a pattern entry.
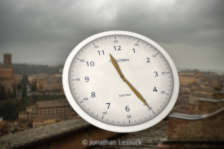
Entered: 11.25
